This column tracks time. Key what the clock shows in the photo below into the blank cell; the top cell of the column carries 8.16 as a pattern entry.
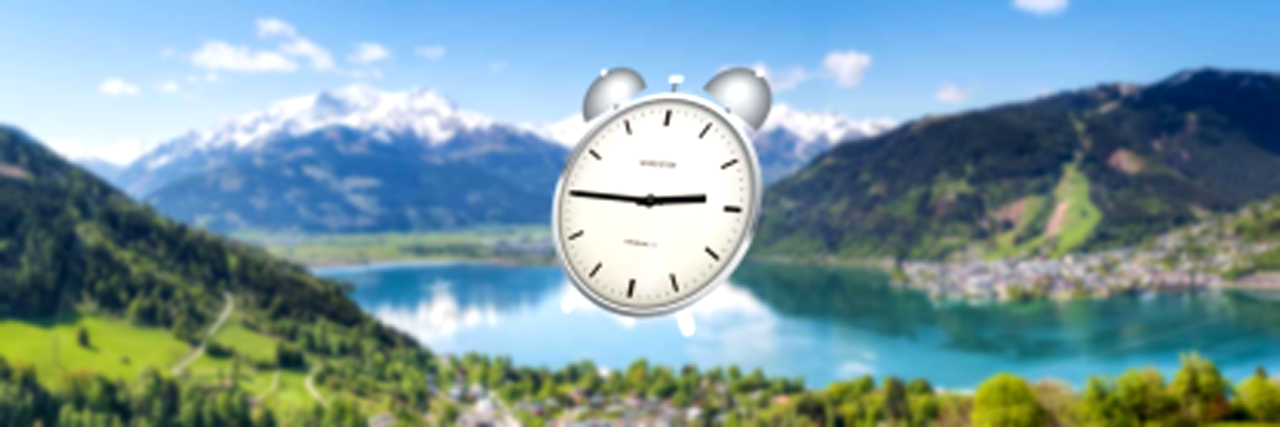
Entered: 2.45
